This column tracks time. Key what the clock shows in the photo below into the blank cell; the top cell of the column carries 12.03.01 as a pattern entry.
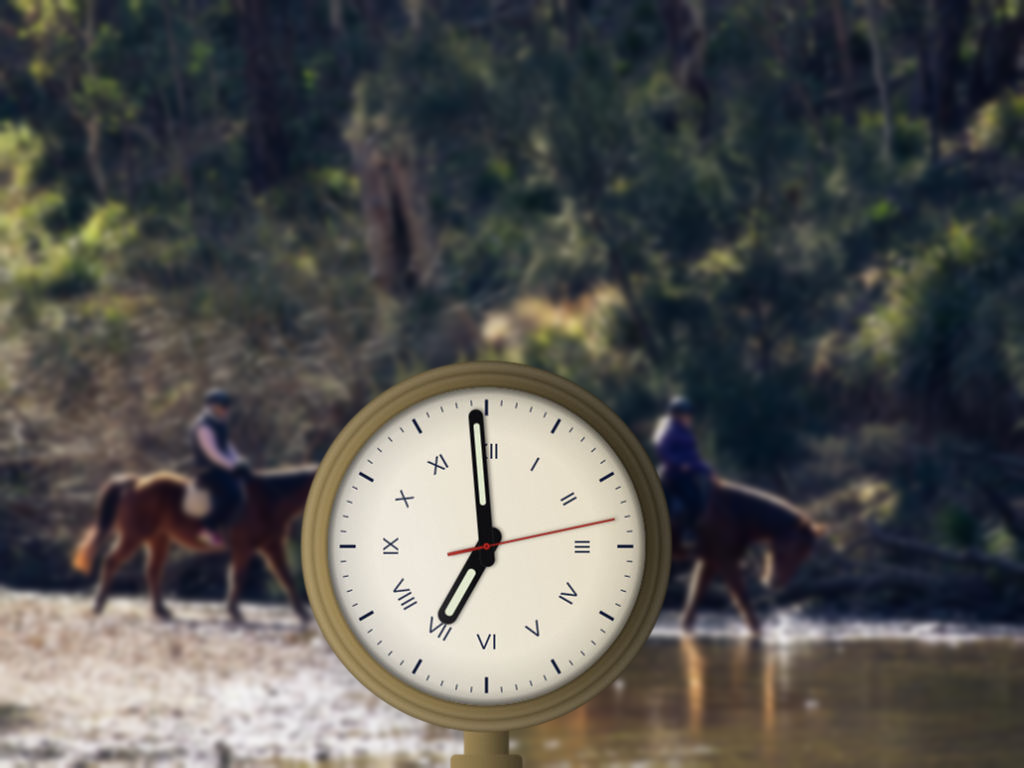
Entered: 6.59.13
